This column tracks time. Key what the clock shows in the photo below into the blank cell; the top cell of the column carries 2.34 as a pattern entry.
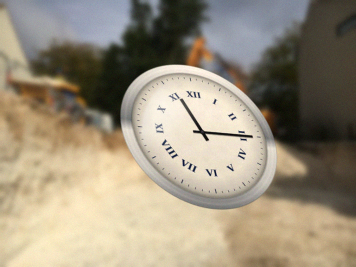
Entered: 11.15
